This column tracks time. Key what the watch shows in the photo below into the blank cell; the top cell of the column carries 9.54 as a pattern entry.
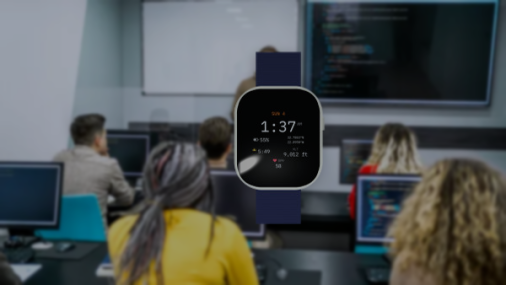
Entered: 1.37
